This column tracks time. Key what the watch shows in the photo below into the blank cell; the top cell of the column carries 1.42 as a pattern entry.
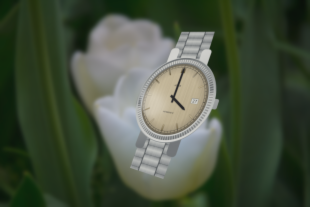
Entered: 4.00
